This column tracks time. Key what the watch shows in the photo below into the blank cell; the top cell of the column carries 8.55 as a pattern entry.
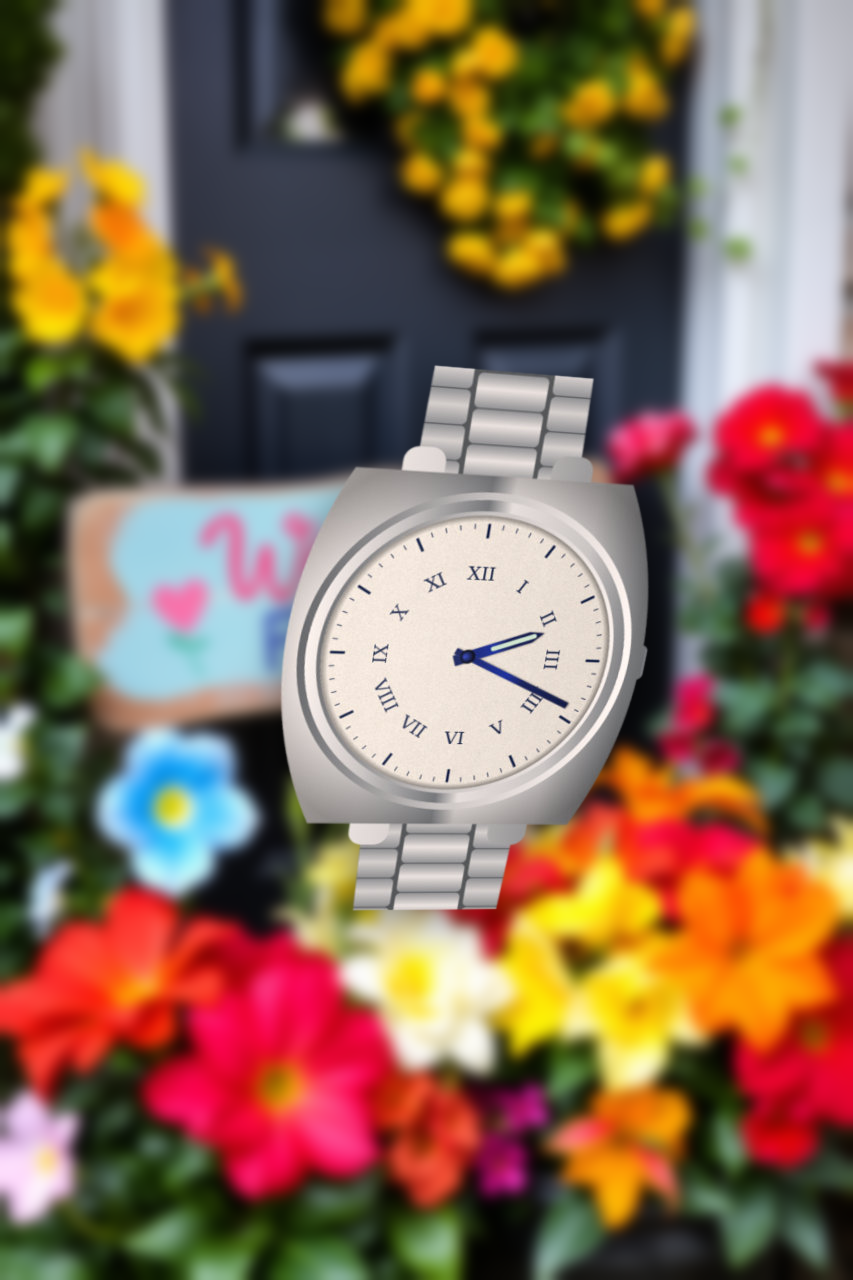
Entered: 2.19
